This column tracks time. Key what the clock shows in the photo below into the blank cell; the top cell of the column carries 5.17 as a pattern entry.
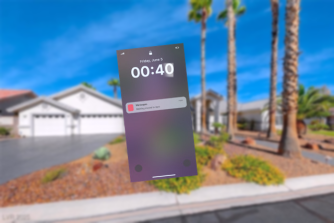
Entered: 0.40
